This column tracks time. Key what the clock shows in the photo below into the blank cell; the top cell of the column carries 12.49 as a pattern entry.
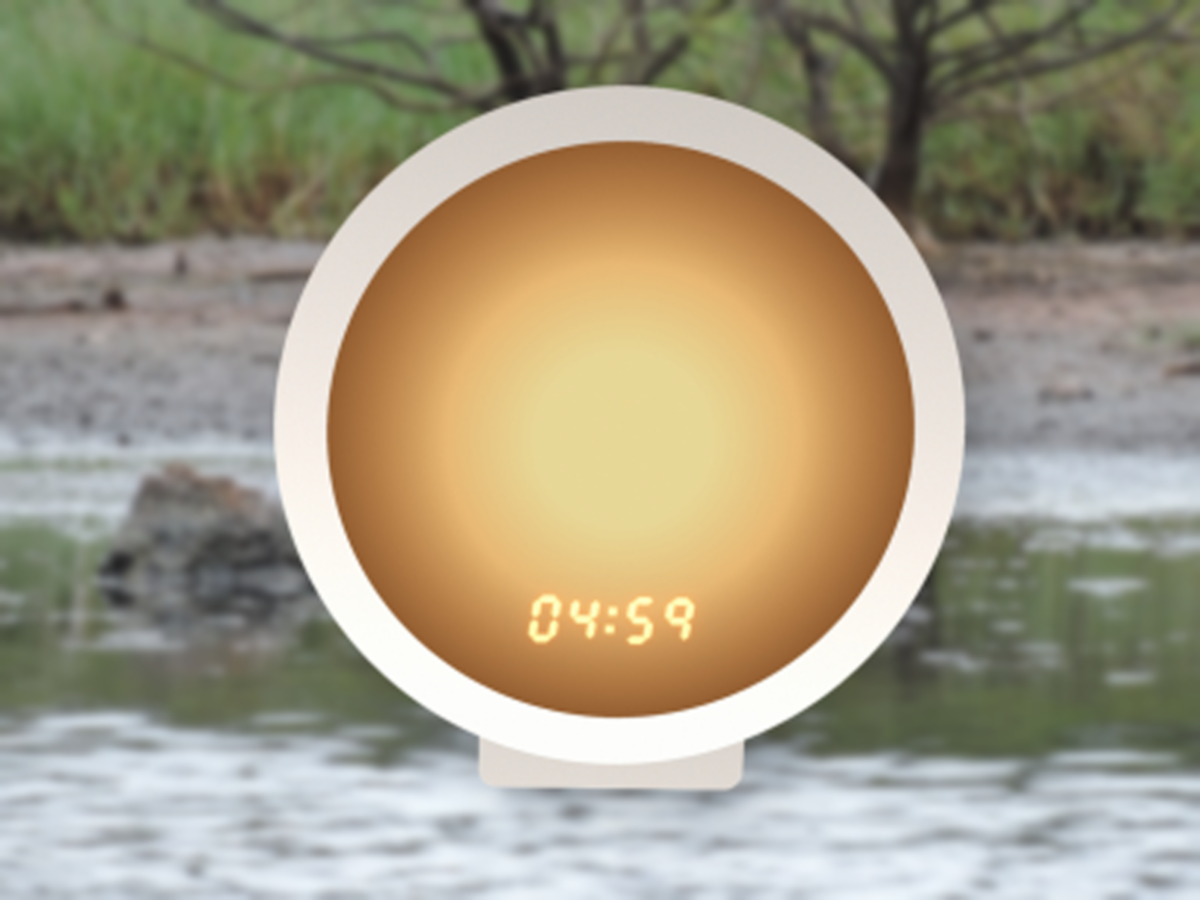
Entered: 4.59
